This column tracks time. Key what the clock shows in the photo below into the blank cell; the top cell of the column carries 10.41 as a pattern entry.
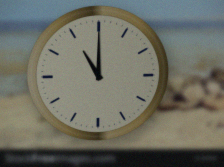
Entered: 11.00
